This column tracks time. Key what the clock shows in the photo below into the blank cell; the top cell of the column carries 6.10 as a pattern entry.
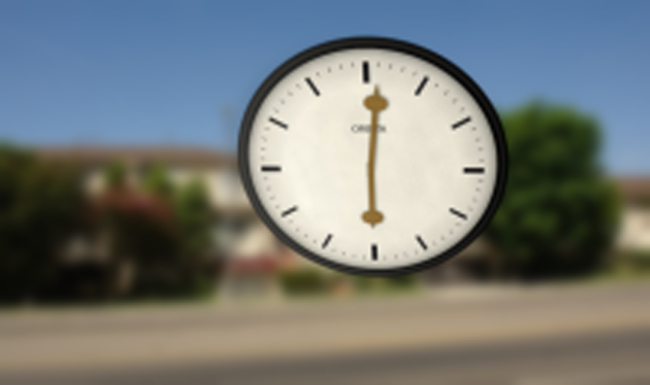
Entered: 6.01
